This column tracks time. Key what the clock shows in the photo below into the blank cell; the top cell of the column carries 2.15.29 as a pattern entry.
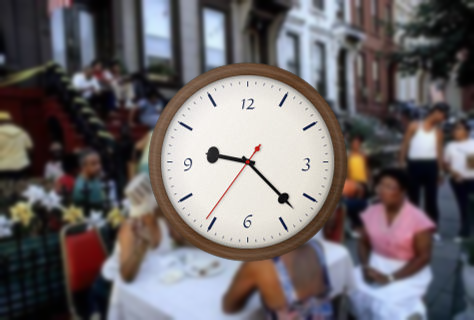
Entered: 9.22.36
